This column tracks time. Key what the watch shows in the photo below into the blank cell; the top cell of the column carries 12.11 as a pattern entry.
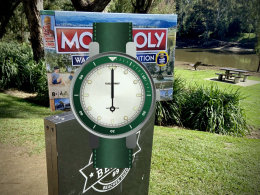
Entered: 6.00
